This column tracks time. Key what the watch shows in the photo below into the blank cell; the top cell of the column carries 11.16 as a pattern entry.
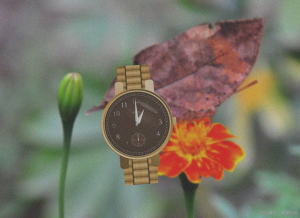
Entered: 1.00
